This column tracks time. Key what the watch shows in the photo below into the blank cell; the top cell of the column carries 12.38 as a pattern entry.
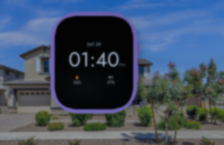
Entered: 1.40
